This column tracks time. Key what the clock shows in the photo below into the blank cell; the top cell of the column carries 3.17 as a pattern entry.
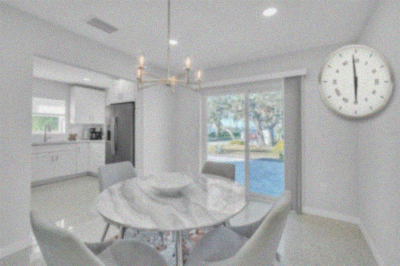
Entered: 5.59
